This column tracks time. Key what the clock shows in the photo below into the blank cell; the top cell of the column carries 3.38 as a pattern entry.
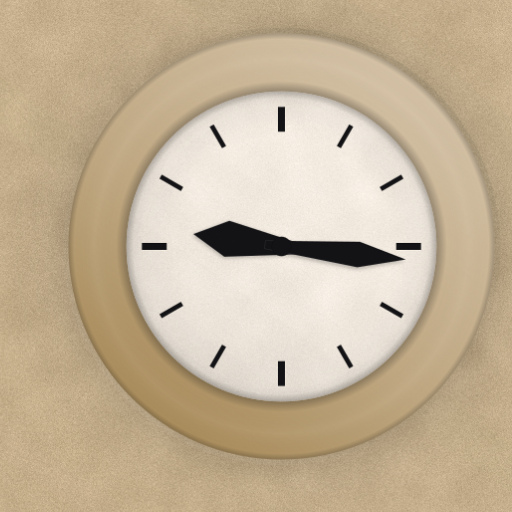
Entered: 9.16
